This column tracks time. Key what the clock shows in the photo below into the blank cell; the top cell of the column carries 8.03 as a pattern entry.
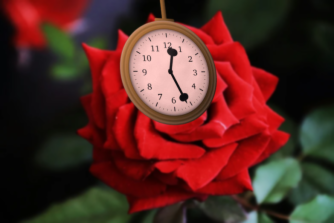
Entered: 12.26
